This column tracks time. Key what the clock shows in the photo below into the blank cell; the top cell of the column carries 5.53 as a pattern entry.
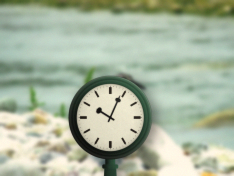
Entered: 10.04
